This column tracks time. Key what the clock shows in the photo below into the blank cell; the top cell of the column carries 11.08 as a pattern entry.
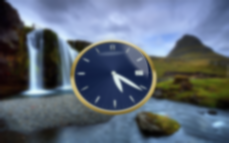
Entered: 5.21
